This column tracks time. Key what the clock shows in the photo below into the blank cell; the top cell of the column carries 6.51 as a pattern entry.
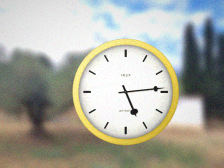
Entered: 5.14
